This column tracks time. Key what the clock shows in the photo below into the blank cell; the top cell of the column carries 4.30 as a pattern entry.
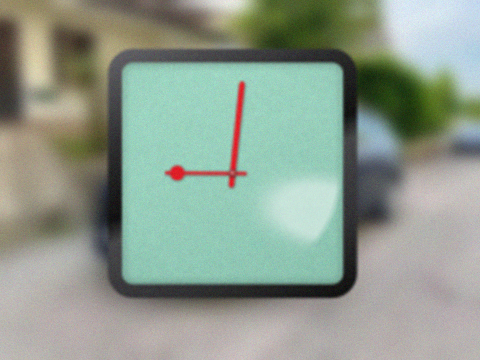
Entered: 9.01
